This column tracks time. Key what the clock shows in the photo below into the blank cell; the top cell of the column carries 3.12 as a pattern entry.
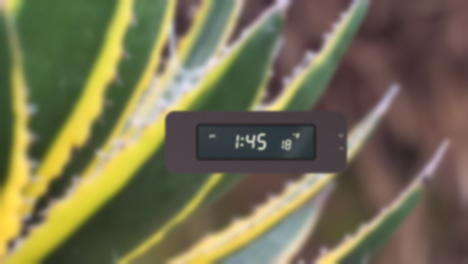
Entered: 1.45
